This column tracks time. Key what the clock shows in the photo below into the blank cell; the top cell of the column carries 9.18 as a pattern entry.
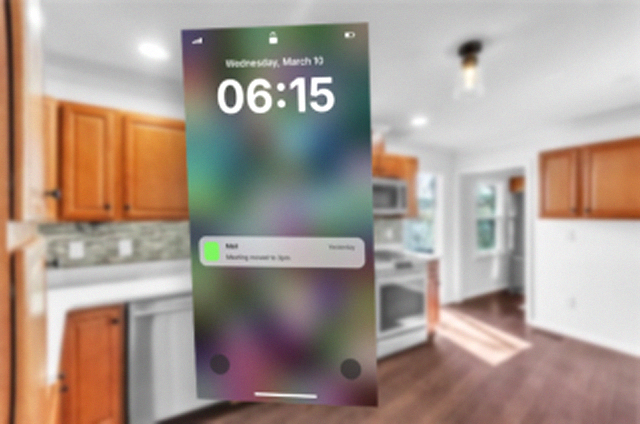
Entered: 6.15
